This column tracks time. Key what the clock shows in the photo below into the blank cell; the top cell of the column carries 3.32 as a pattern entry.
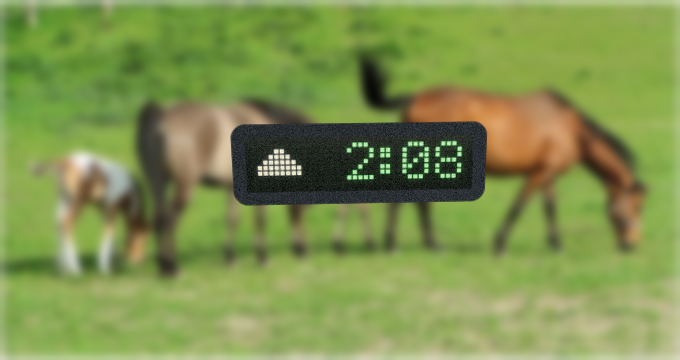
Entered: 2.08
